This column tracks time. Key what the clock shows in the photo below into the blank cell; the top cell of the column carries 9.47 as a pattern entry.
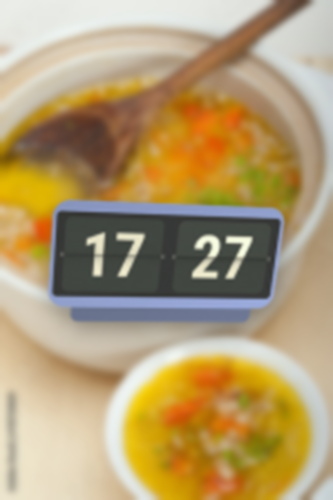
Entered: 17.27
